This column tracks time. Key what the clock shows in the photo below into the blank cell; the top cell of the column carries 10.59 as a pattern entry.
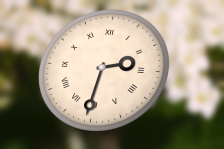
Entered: 2.31
